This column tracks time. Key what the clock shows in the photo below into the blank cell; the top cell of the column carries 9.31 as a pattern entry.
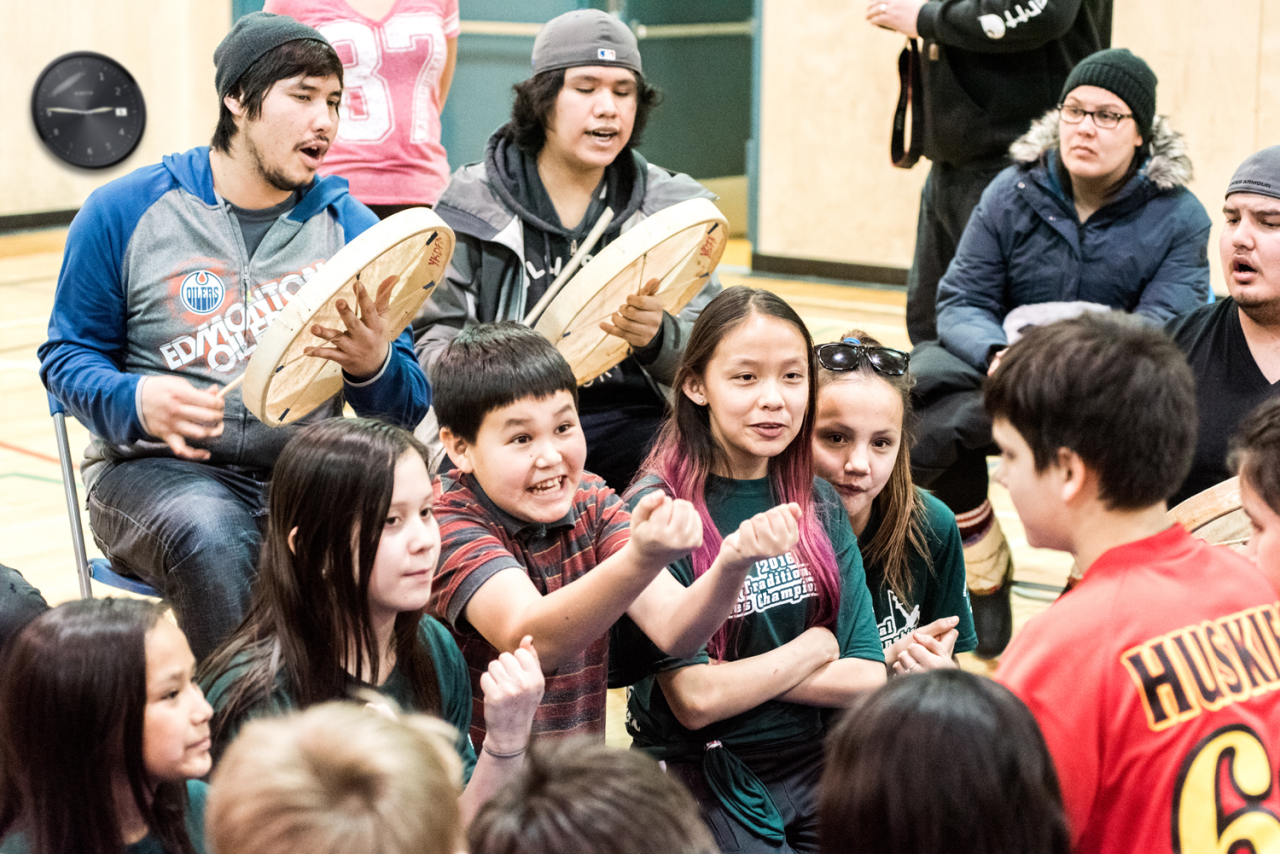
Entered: 2.46
